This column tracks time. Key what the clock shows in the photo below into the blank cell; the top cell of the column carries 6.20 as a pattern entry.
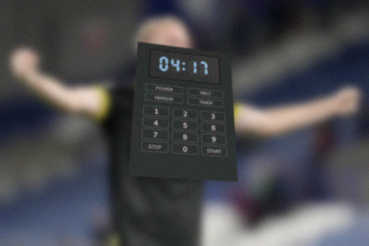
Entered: 4.17
